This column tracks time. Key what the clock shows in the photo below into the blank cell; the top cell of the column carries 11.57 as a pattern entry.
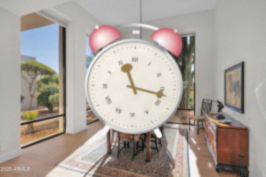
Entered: 11.17
